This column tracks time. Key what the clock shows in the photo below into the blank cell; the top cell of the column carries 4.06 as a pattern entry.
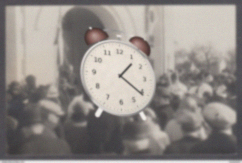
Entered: 1.21
